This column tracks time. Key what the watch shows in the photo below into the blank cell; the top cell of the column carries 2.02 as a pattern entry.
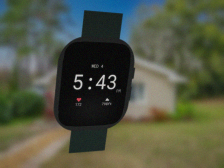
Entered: 5.43
